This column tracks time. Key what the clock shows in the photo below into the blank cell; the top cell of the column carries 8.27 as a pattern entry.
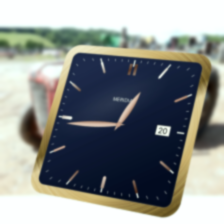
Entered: 12.44
